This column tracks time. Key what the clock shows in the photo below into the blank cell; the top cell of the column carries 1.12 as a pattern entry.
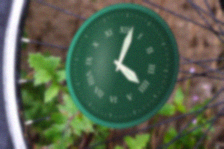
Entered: 4.02
